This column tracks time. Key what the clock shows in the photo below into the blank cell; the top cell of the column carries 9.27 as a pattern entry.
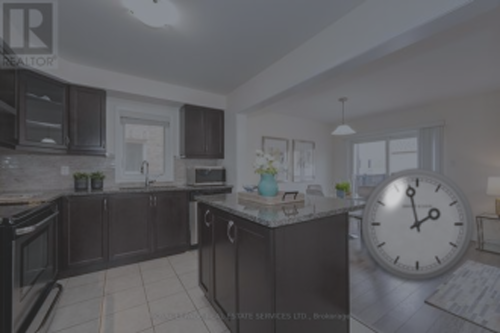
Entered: 1.58
